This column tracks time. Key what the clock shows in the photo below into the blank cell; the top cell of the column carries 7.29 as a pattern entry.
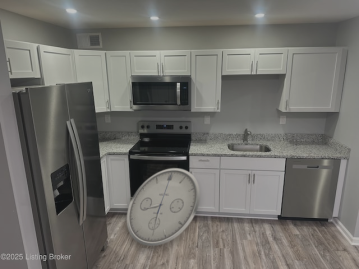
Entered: 8.29
